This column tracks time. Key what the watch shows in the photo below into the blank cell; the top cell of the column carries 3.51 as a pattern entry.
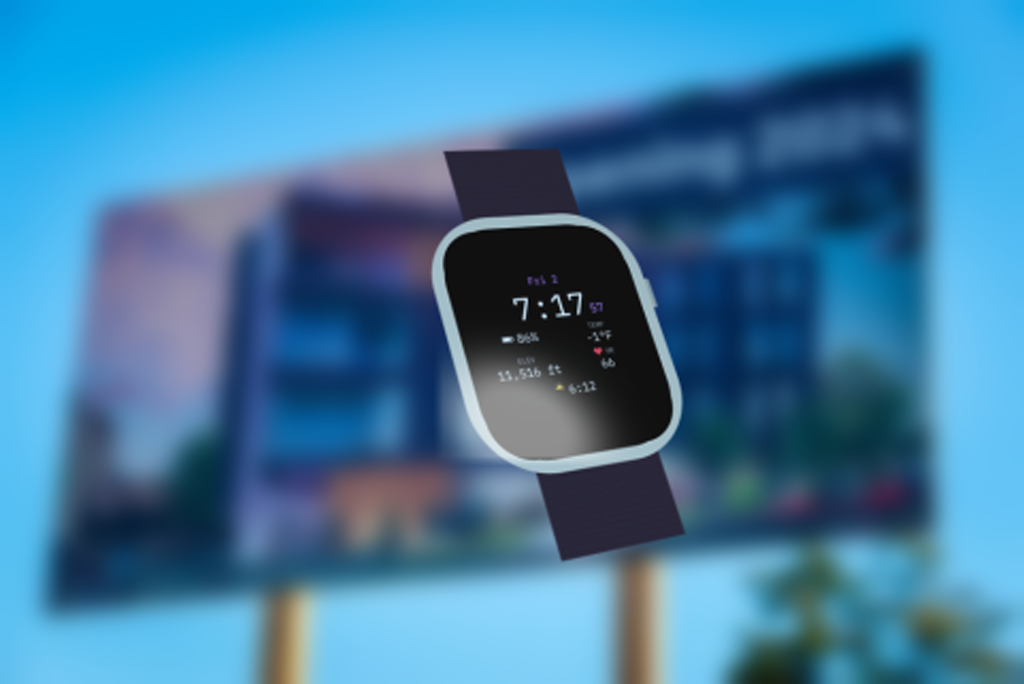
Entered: 7.17
